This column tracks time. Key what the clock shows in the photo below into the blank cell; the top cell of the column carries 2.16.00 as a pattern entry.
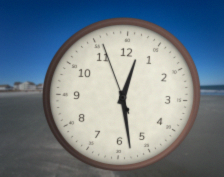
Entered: 12.27.56
